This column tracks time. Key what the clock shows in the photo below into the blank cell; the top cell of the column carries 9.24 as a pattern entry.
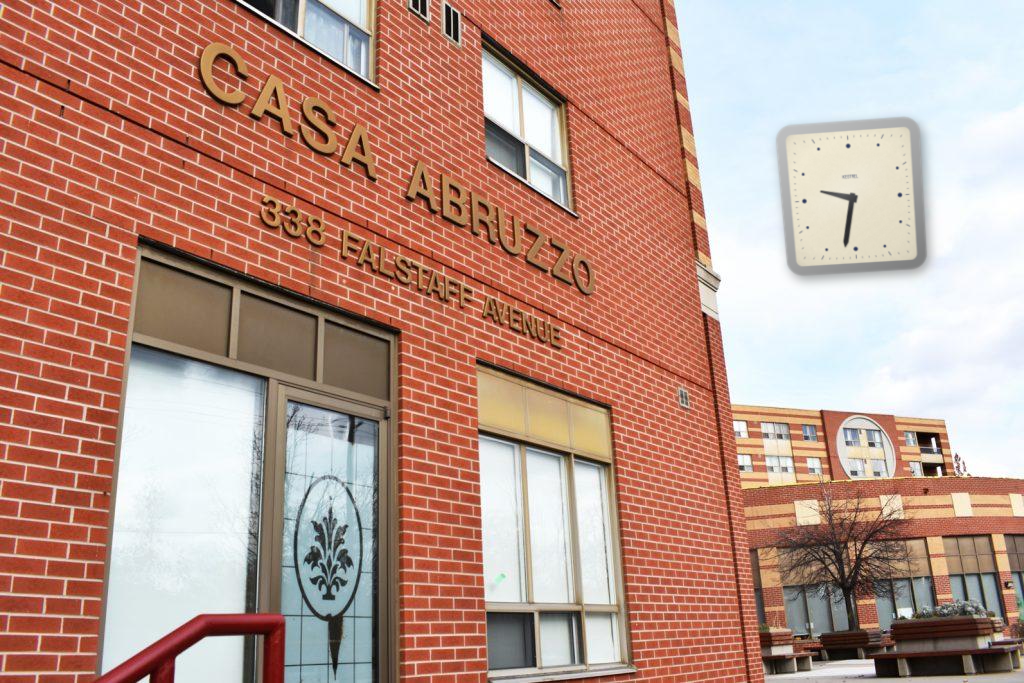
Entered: 9.32
